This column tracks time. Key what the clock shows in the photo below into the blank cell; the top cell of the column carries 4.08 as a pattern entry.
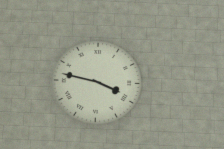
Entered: 3.47
